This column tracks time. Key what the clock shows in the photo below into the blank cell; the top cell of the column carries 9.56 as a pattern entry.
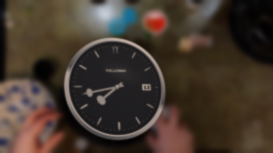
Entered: 7.43
